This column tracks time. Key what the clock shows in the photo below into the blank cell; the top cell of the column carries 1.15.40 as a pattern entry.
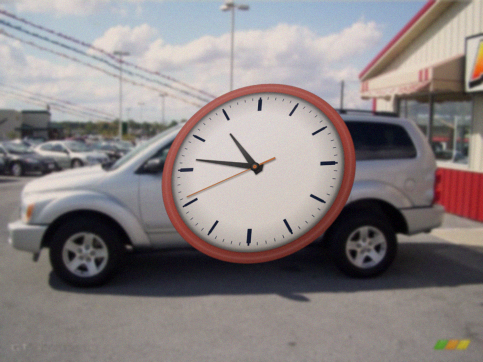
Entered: 10.46.41
